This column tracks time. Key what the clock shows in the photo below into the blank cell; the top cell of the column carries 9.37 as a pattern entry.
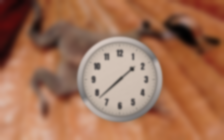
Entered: 1.38
